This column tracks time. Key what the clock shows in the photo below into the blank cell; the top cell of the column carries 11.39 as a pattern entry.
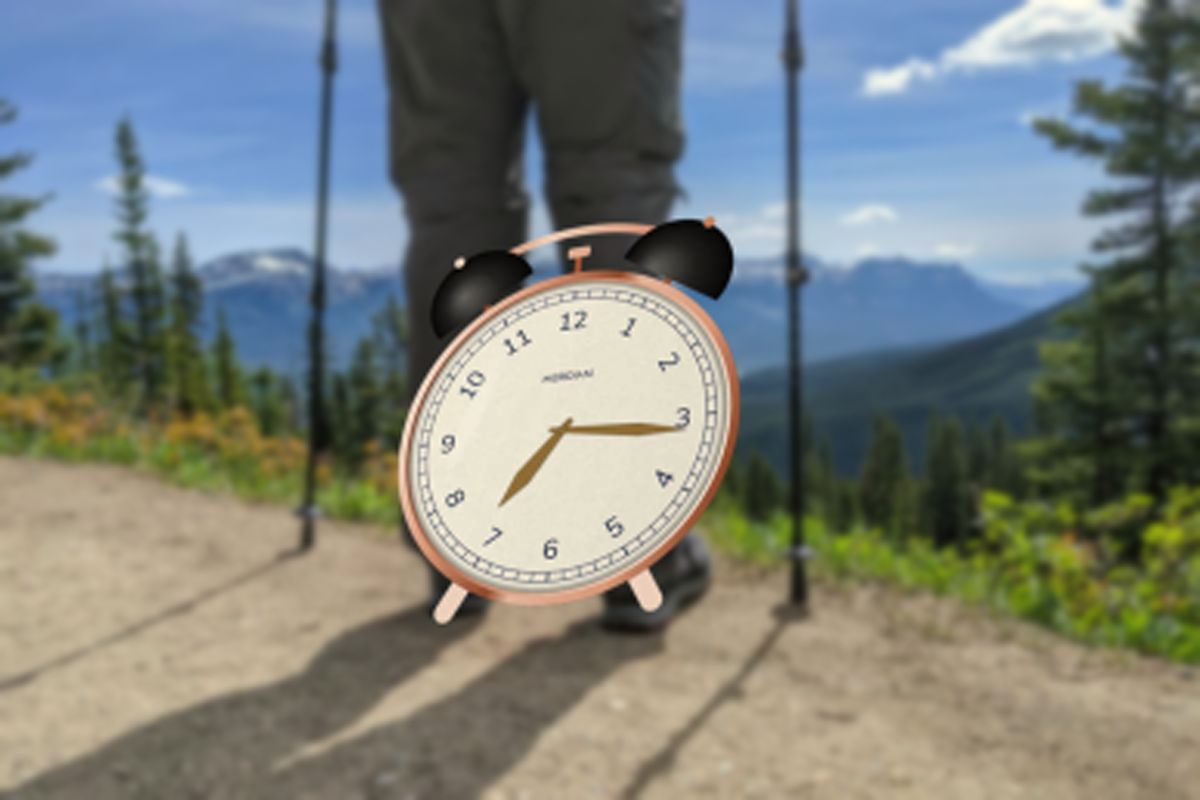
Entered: 7.16
